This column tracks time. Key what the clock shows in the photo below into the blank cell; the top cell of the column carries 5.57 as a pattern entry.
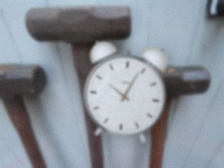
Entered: 10.04
